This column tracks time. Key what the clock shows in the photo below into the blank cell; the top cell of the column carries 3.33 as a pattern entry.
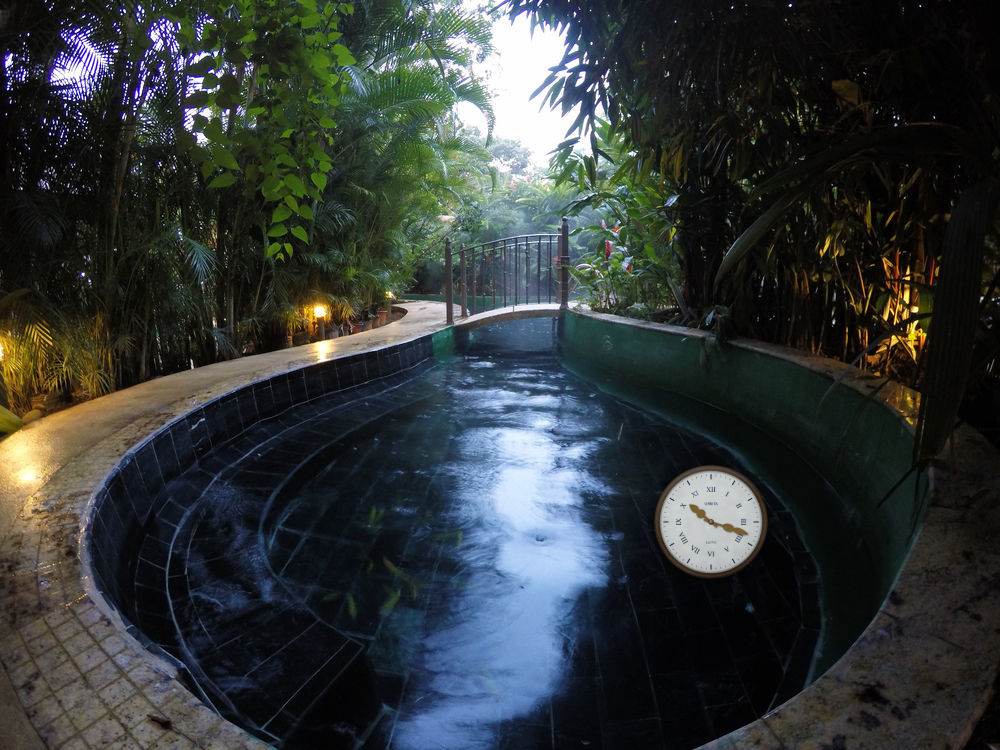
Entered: 10.18
